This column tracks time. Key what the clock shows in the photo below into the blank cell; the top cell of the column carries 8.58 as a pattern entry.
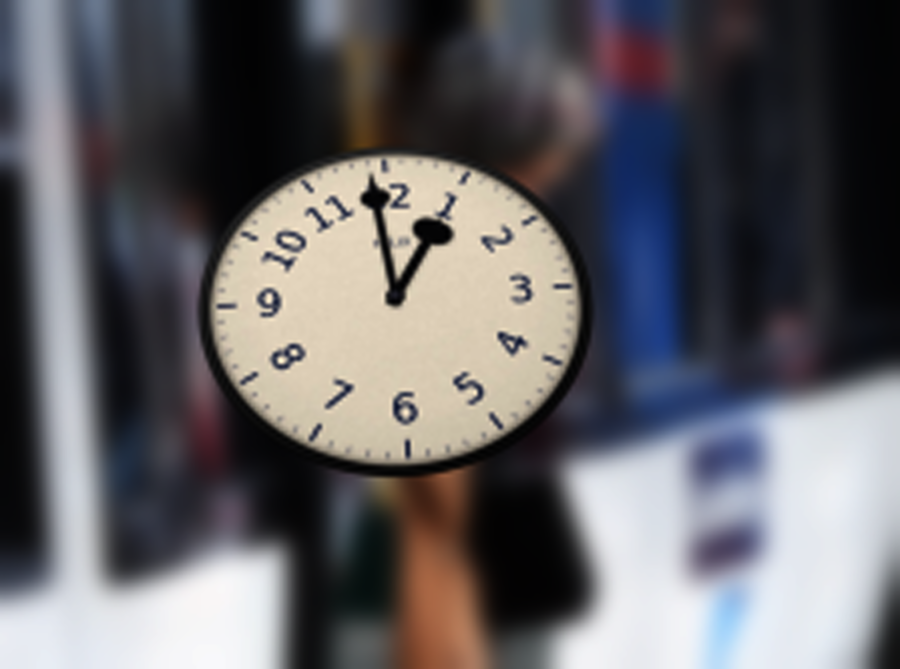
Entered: 12.59
